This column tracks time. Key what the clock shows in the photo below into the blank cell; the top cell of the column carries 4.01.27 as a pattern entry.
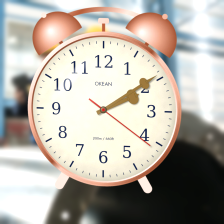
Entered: 2.09.21
